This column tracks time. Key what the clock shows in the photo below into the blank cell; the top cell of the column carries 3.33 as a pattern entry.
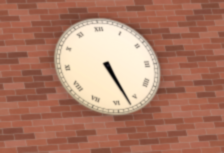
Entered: 5.27
